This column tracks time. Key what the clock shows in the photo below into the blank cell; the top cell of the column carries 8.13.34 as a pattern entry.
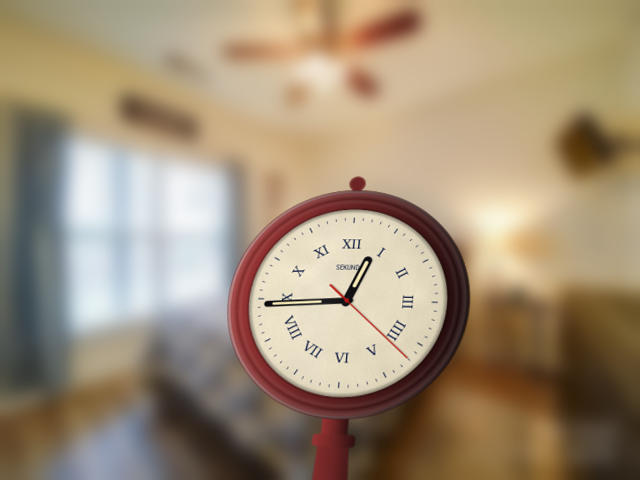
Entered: 12.44.22
